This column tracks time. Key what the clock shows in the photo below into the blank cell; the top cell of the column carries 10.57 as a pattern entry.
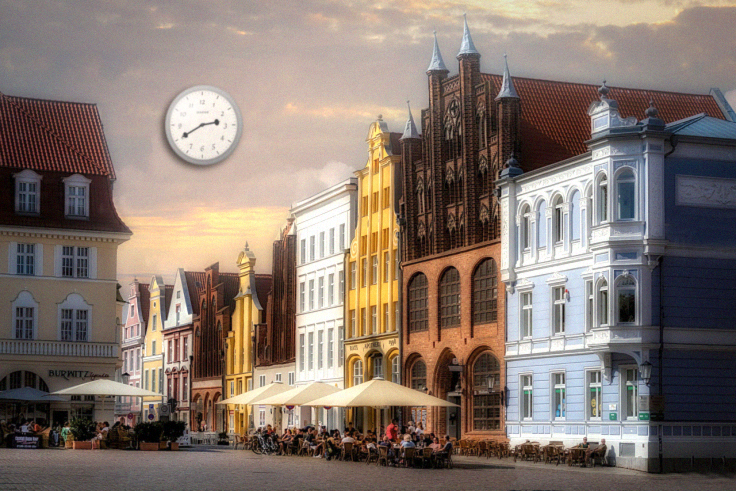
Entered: 2.40
